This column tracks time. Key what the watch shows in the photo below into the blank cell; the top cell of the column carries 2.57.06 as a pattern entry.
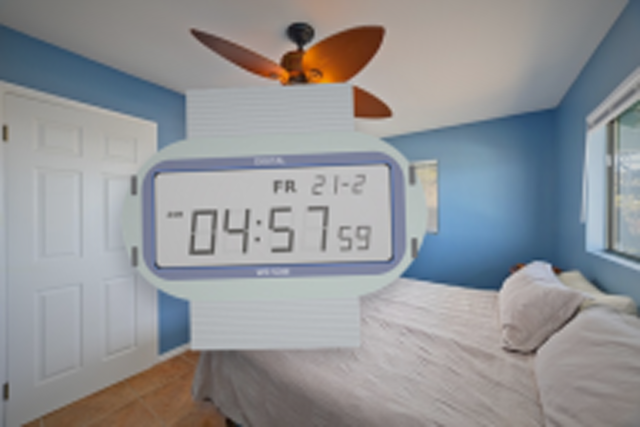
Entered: 4.57.59
